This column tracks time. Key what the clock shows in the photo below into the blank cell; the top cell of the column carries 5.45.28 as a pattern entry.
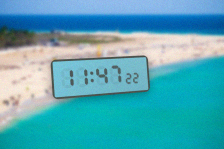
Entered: 11.47.22
